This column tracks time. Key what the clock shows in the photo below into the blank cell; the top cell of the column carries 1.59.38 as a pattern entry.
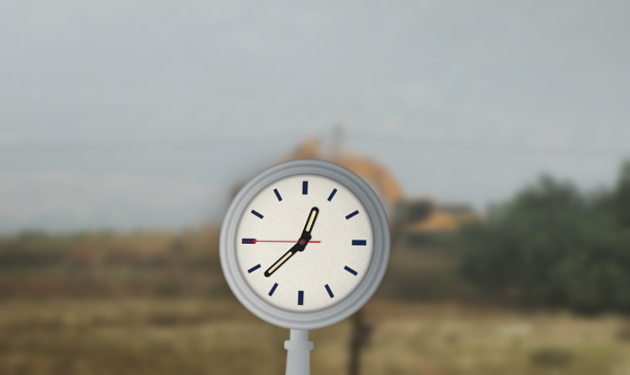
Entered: 12.37.45
